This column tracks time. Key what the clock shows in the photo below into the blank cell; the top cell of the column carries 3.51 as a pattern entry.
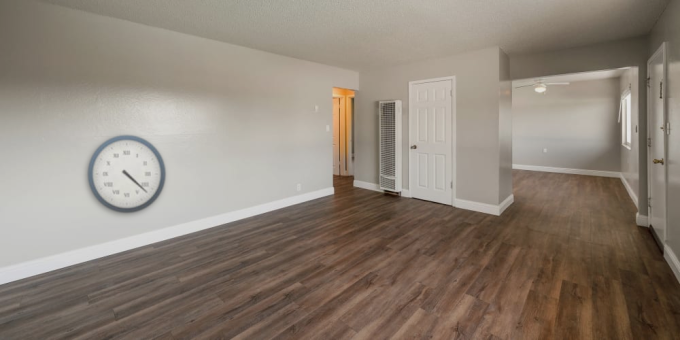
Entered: 4.22
